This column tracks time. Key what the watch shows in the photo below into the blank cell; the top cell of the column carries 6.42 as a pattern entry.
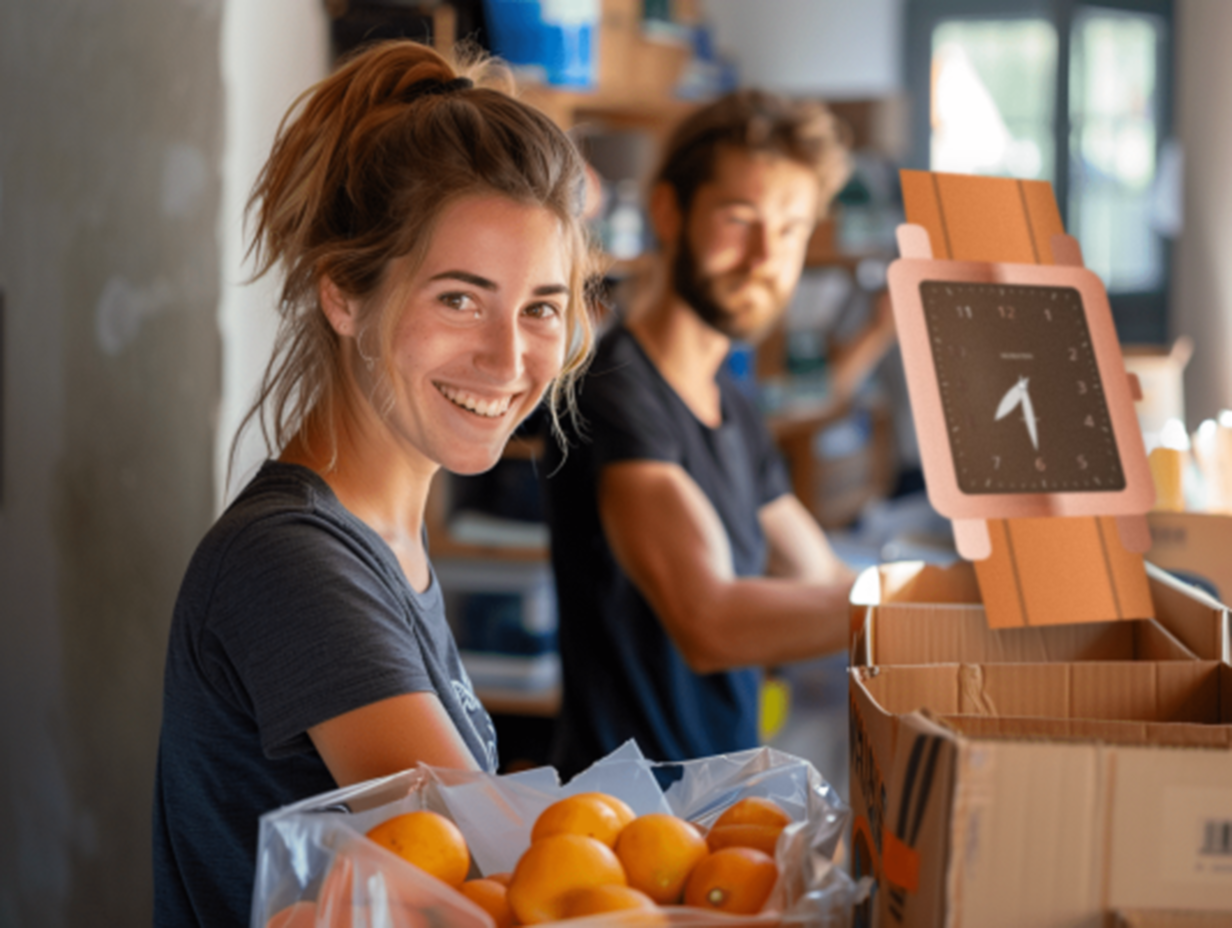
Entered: 7.30
